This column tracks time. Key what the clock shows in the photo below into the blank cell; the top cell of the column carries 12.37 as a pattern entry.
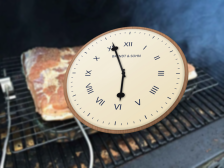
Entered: 5.56
